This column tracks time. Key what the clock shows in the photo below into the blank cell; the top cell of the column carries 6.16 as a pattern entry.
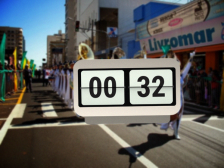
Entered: 0.32
